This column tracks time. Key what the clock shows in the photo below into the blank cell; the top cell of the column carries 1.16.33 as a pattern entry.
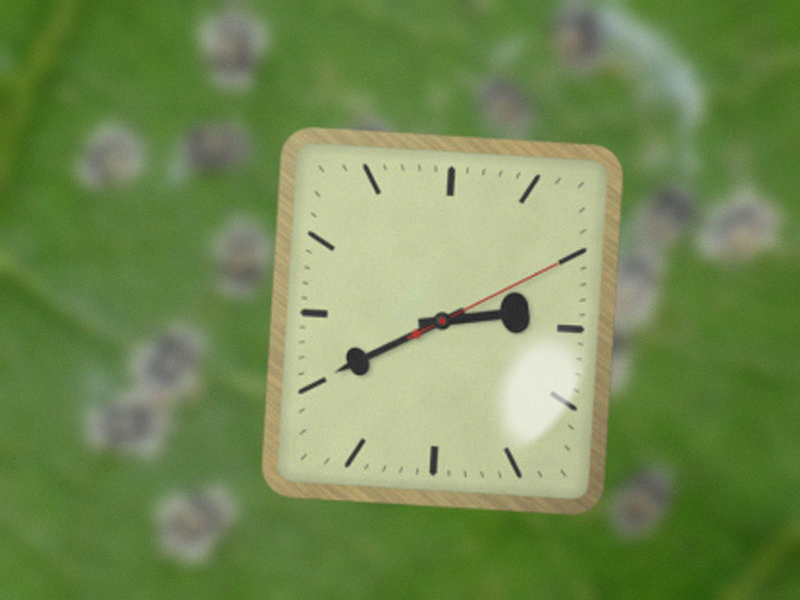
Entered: 2.40.10
